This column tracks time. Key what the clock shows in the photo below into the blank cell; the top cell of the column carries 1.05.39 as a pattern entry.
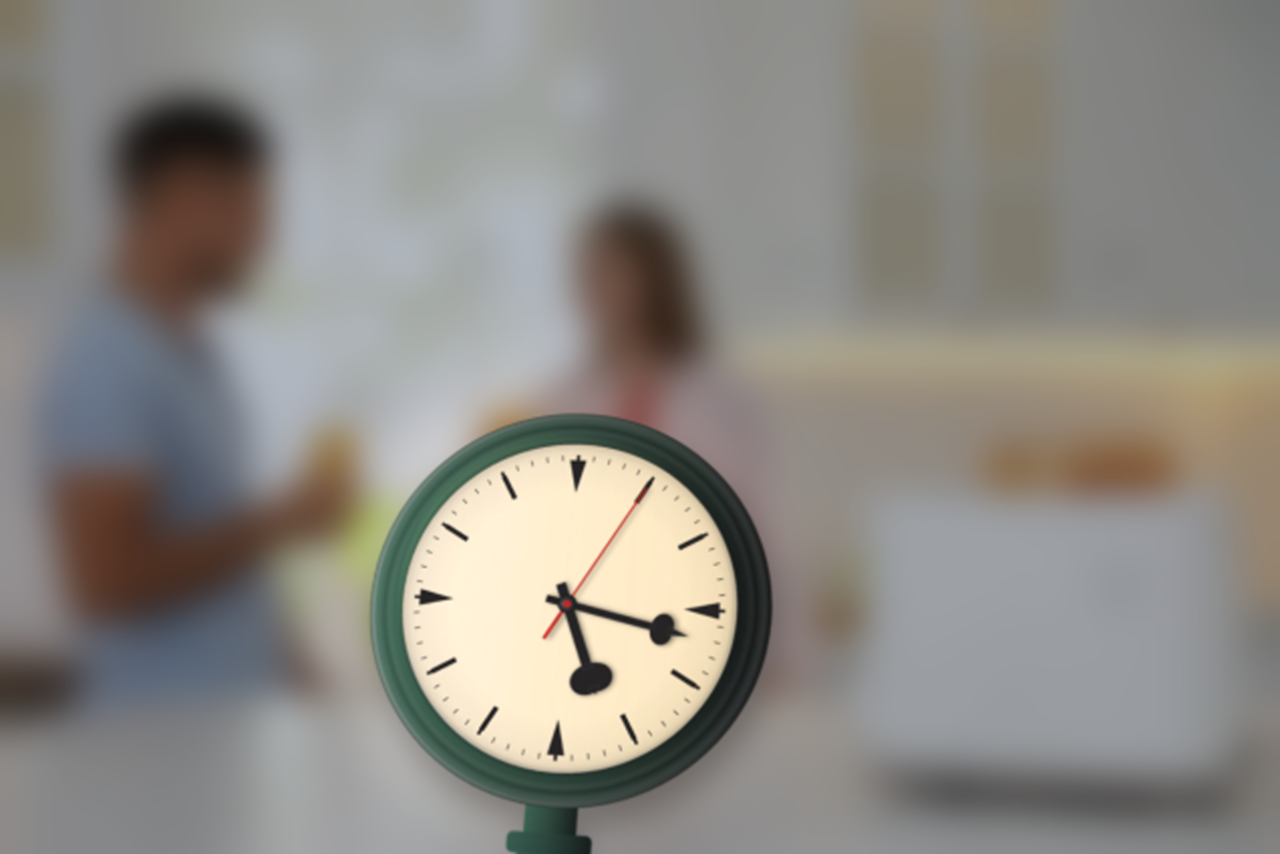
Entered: 5.17.05
